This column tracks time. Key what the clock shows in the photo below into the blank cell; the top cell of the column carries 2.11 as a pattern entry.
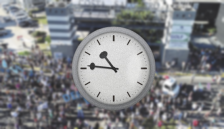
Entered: 10.46
